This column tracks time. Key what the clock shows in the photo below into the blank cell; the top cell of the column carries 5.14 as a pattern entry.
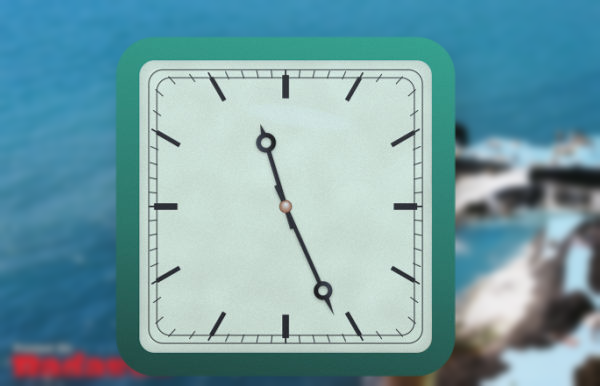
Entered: 11.26
